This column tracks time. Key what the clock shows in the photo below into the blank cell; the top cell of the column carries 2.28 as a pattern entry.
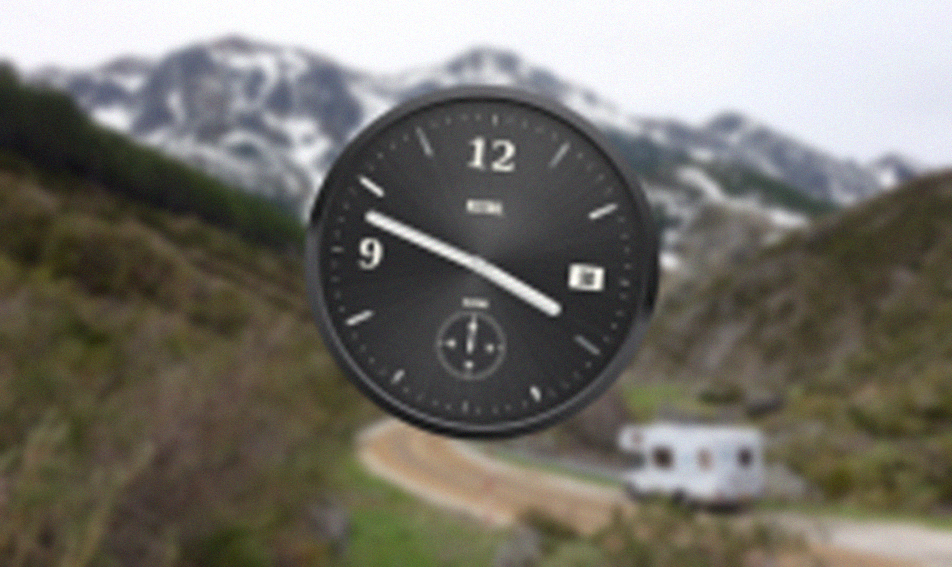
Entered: 3.48
